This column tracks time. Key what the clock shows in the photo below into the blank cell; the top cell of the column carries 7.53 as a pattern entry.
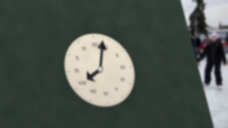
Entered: 8.03
